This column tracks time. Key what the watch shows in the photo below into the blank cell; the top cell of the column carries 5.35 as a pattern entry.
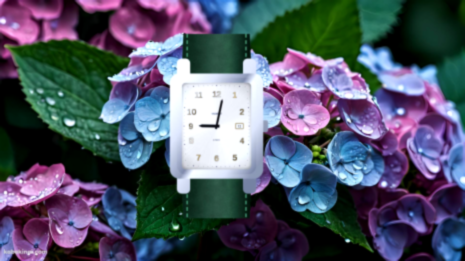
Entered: 9.02
